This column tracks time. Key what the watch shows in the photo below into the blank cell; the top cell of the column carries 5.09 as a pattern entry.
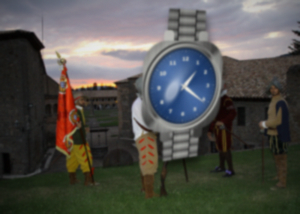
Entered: 1.21
